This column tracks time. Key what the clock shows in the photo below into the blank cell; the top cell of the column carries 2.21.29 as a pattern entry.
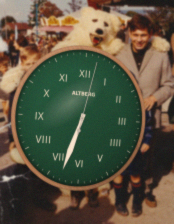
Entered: 6.33.02
